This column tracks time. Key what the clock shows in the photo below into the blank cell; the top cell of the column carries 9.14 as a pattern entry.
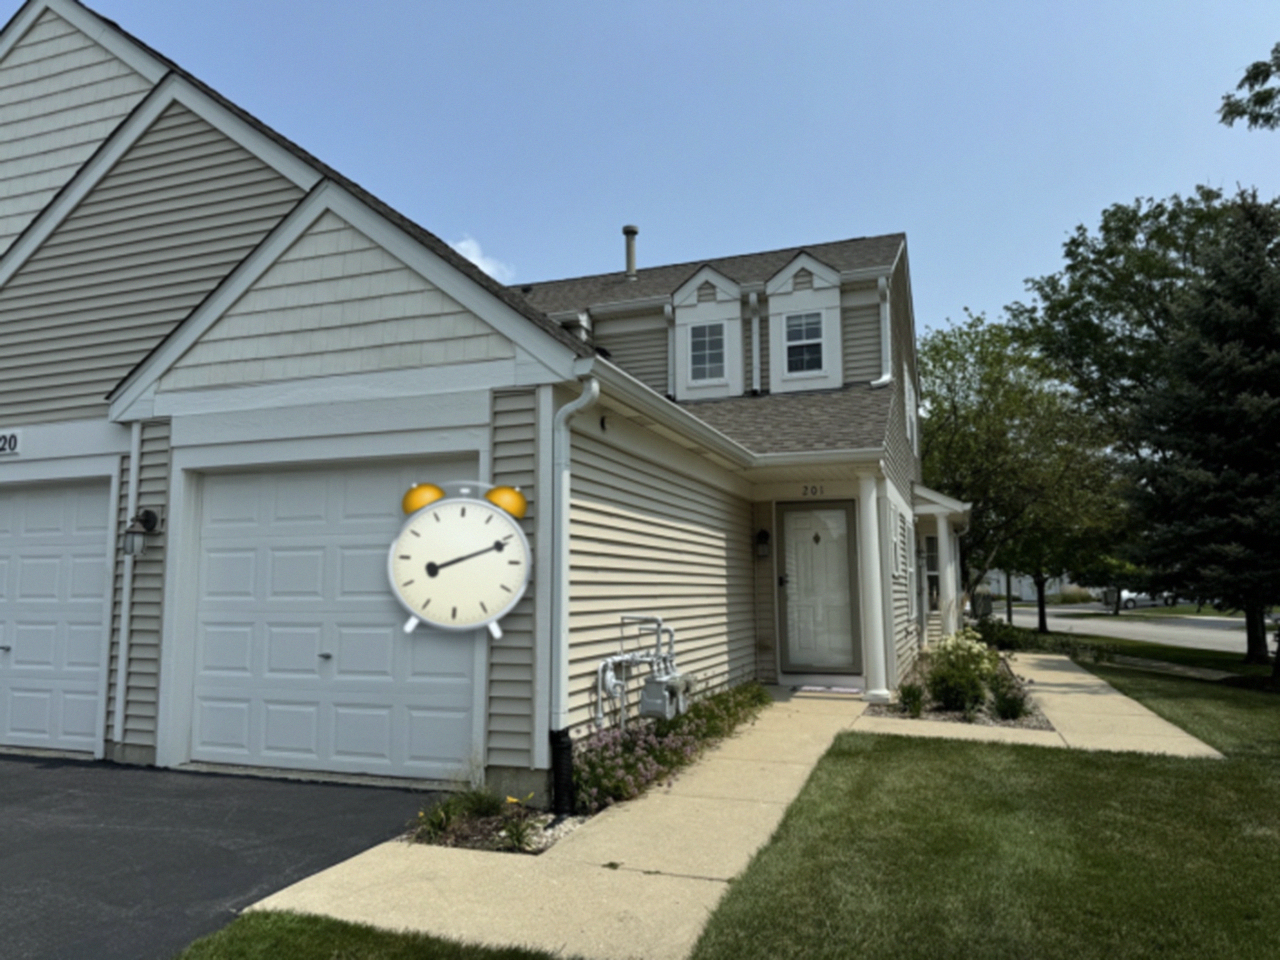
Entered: 8.11
